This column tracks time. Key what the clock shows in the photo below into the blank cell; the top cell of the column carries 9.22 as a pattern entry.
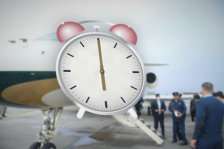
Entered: 6.00
